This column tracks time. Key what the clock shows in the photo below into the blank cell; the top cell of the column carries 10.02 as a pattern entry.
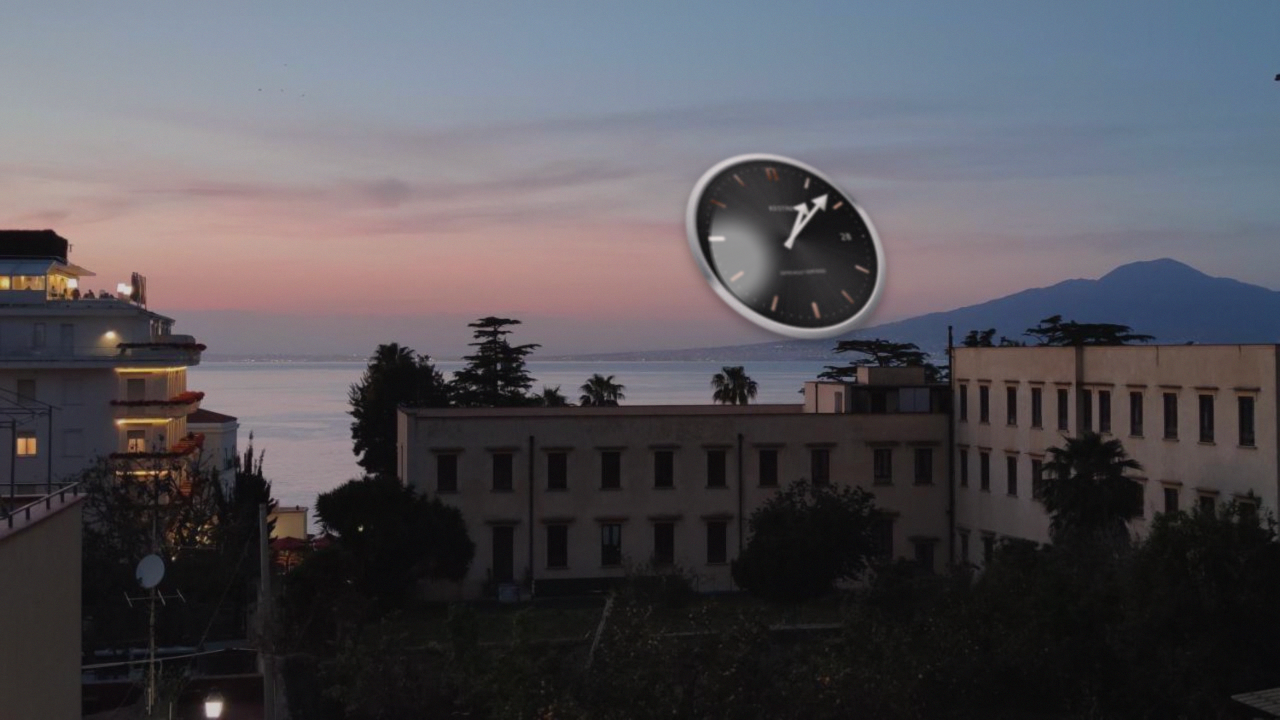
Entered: 1.08
